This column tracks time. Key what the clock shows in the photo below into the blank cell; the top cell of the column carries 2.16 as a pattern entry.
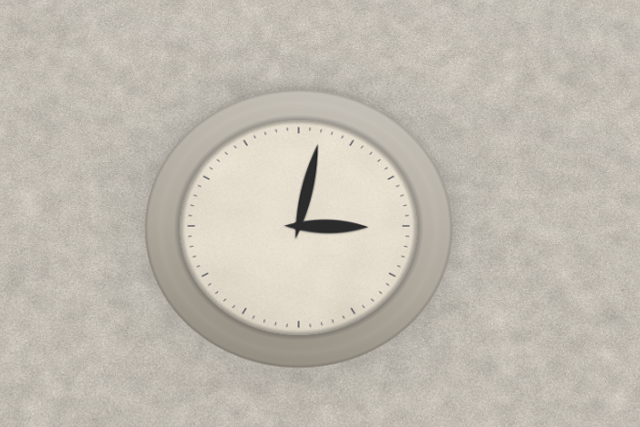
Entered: 3.02
